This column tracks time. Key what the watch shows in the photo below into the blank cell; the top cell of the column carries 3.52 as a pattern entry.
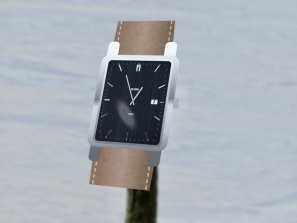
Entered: 12.56
